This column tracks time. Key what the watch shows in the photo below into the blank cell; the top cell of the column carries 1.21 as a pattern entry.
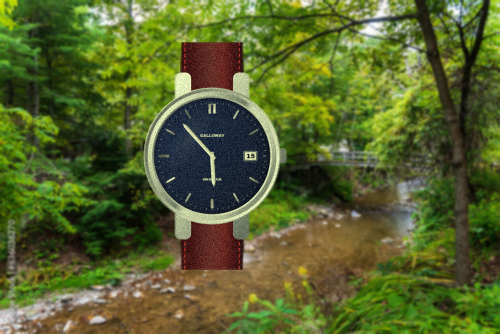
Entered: 5.53
